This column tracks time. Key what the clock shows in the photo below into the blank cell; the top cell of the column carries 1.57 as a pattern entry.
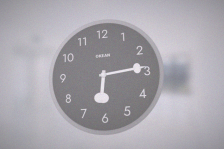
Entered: 6.14
